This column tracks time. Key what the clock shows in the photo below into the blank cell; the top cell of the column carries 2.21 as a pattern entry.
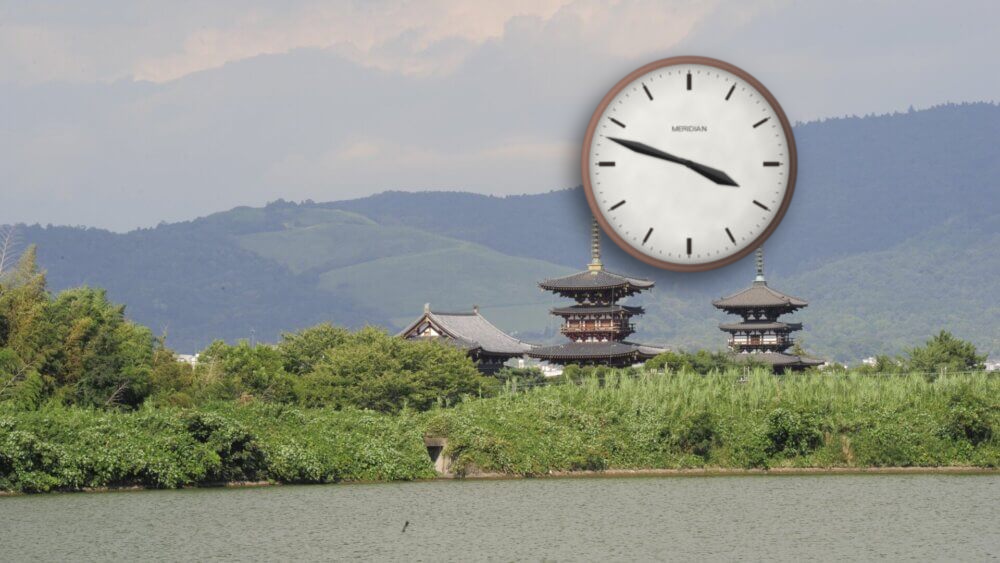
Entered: 3.48
